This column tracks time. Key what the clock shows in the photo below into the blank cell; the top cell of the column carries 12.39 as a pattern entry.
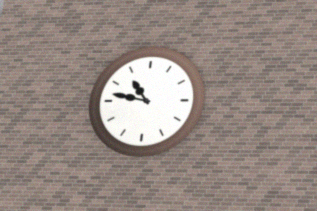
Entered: 10.47
